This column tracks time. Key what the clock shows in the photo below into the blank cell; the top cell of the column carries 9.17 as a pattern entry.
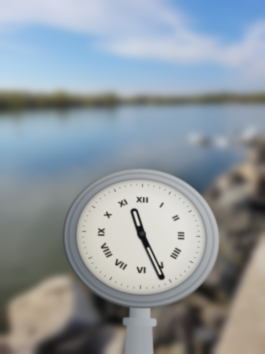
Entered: 11.26
